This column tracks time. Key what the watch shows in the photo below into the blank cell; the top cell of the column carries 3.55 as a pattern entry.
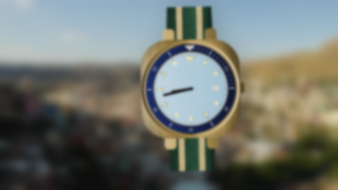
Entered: 8.43
